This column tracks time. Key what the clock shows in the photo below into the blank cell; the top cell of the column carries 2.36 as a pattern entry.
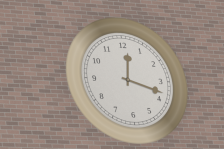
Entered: 12.18
